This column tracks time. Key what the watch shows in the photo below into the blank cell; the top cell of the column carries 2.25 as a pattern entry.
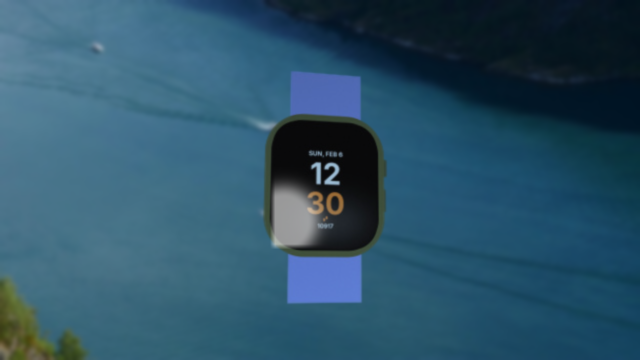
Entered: 12.30
